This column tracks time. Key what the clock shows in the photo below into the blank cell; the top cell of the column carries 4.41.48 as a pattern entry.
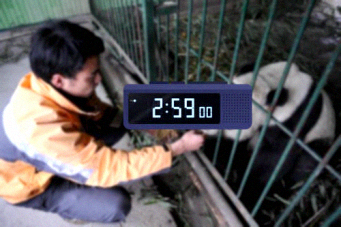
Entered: 2.59.00
